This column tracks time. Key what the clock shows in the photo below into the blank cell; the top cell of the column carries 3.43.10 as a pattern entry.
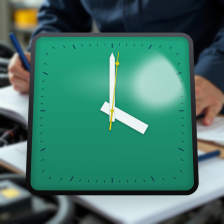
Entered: 4.00.01
